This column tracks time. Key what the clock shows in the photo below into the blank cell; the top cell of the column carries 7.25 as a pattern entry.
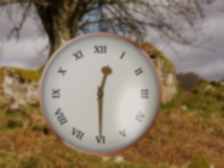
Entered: 12.30
